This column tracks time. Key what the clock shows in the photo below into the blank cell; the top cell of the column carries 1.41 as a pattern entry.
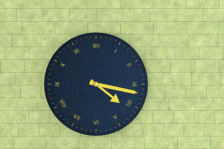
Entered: 4.17
